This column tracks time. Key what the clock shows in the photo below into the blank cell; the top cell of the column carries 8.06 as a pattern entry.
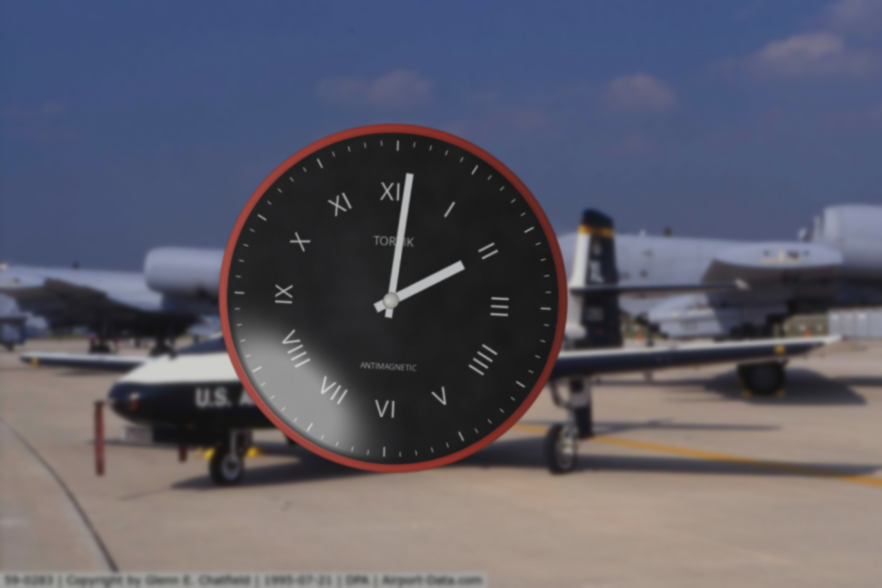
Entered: 2.01
